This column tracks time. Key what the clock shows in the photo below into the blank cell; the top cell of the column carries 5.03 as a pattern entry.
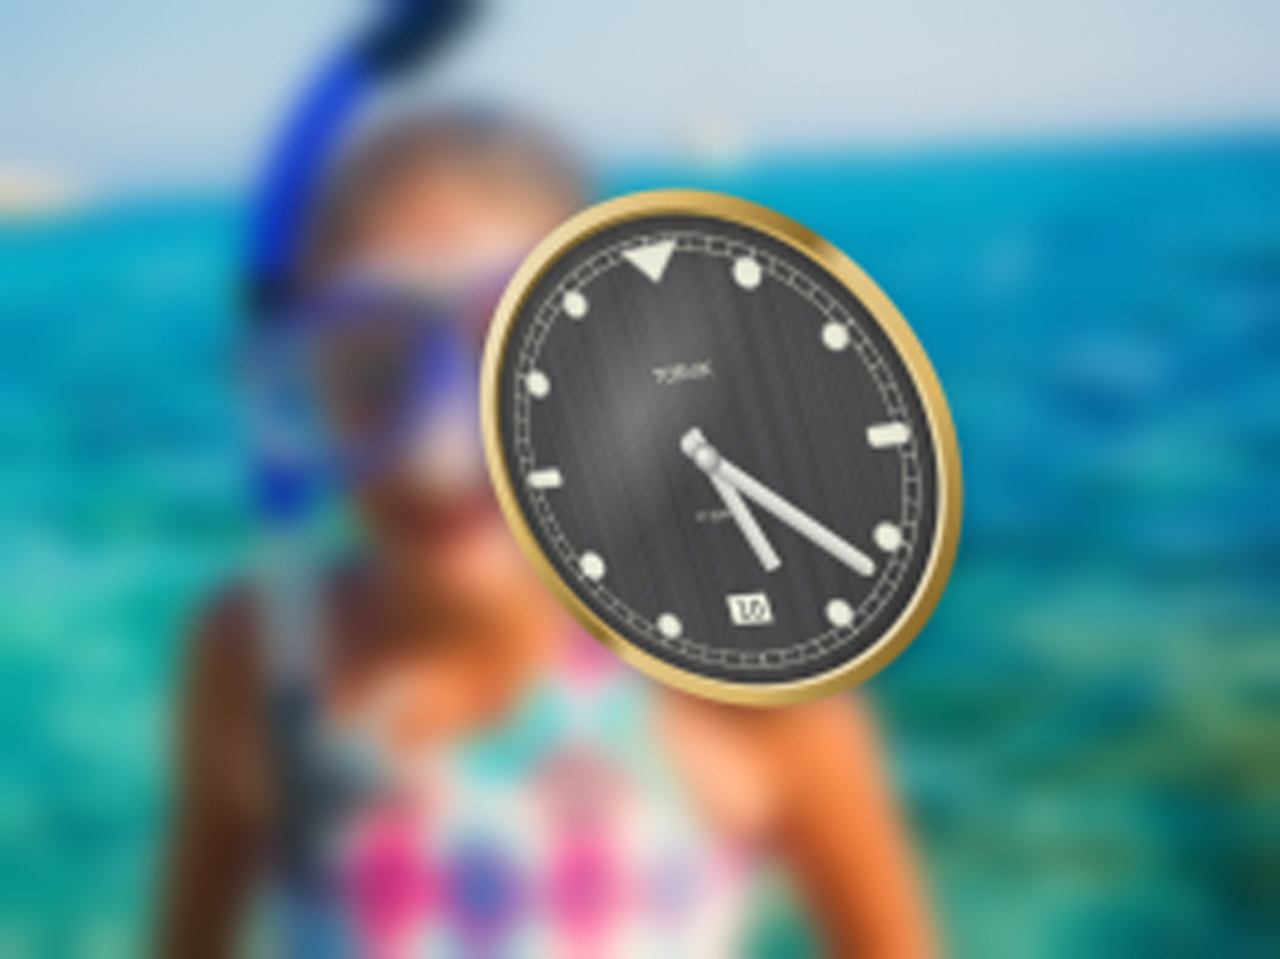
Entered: 5.22
